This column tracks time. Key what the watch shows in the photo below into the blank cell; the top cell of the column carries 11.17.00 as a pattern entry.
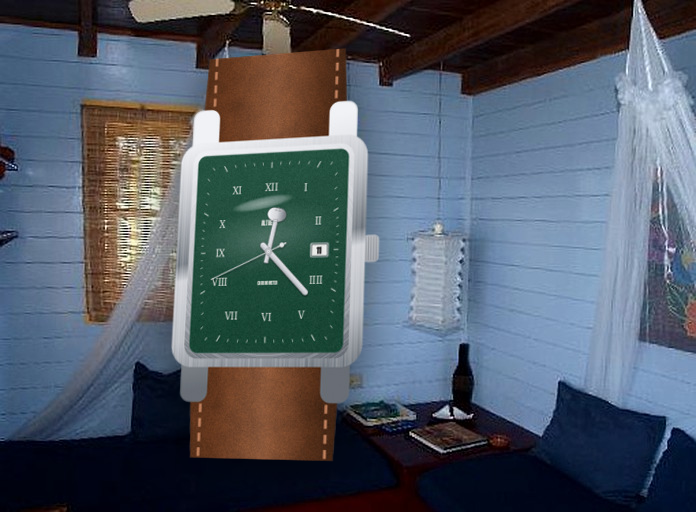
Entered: 12.22.41
